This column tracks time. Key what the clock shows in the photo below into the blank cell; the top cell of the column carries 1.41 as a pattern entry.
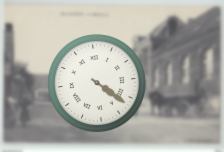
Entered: 4.22
